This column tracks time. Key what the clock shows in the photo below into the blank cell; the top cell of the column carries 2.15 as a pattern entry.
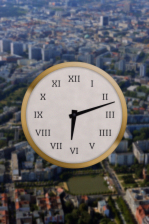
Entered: 6.12
